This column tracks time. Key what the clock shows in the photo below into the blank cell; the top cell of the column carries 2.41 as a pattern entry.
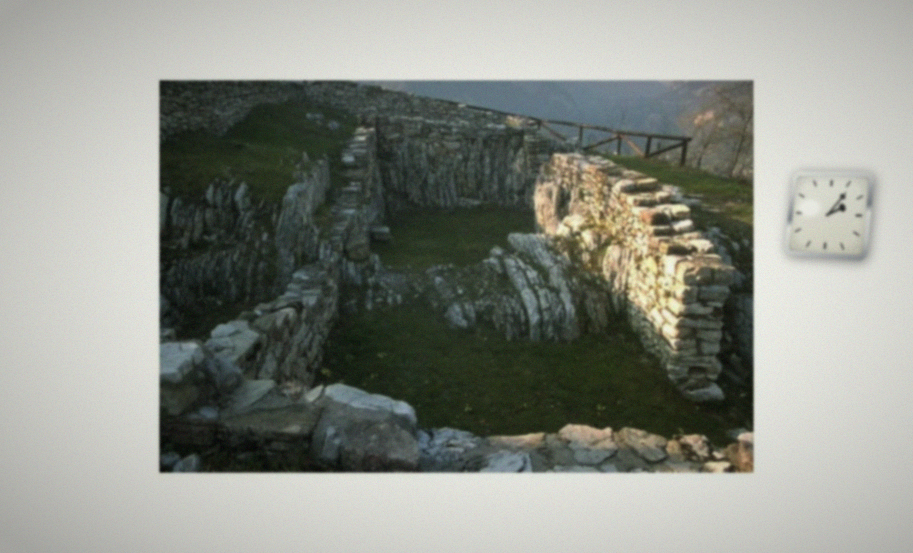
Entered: 2.06
